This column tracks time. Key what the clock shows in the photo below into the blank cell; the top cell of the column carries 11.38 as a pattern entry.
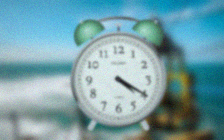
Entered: 4.20
